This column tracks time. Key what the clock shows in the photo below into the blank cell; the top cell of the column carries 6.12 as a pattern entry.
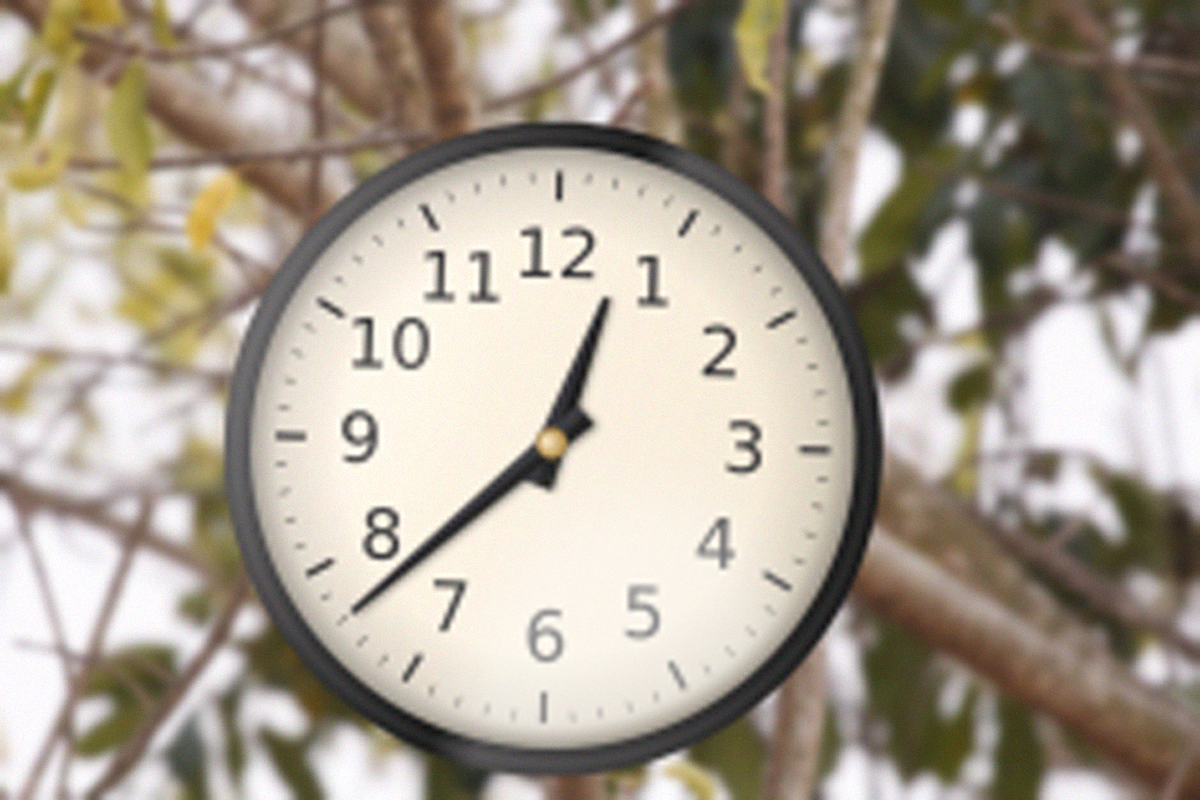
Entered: 12.38
